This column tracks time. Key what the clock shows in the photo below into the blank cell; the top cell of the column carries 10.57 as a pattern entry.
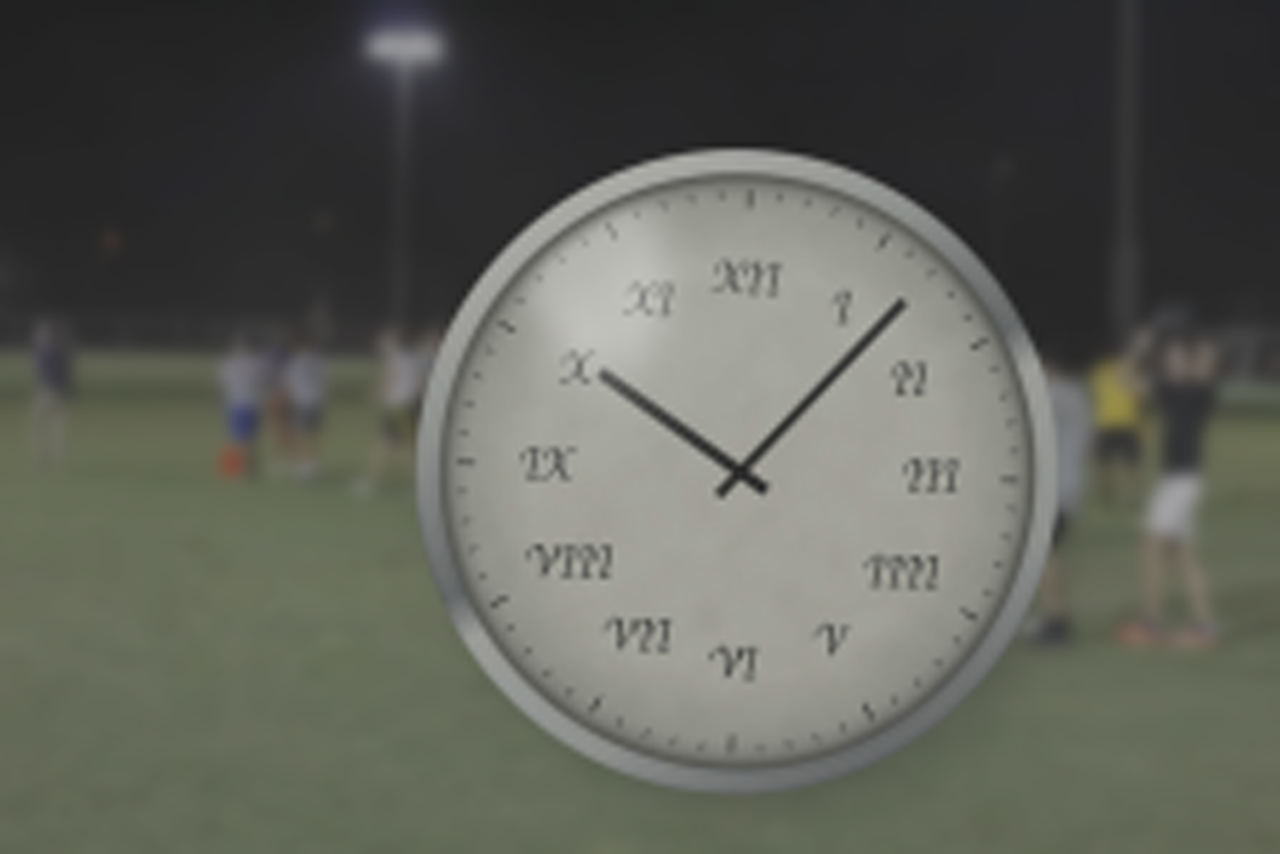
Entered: 10.07
